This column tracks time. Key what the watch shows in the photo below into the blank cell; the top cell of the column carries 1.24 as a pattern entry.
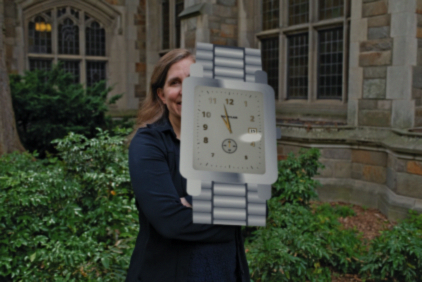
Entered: 10.58
